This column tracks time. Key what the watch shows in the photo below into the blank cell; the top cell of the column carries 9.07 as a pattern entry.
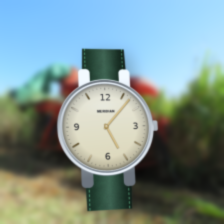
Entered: 5.07
